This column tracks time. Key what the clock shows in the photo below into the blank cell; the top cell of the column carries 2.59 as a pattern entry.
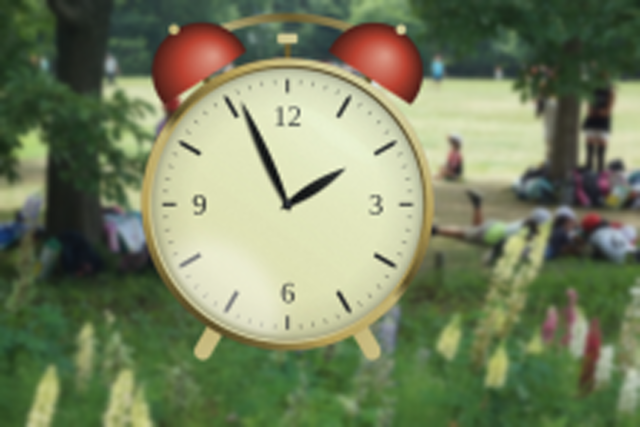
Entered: 1.56
